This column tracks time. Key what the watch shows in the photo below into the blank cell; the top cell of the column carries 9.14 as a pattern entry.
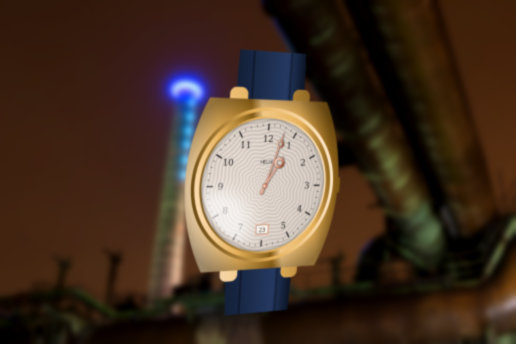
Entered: 1.03
